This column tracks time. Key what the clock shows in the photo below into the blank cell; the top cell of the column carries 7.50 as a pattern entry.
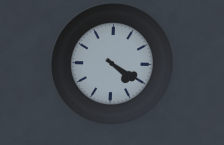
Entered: 4.20
